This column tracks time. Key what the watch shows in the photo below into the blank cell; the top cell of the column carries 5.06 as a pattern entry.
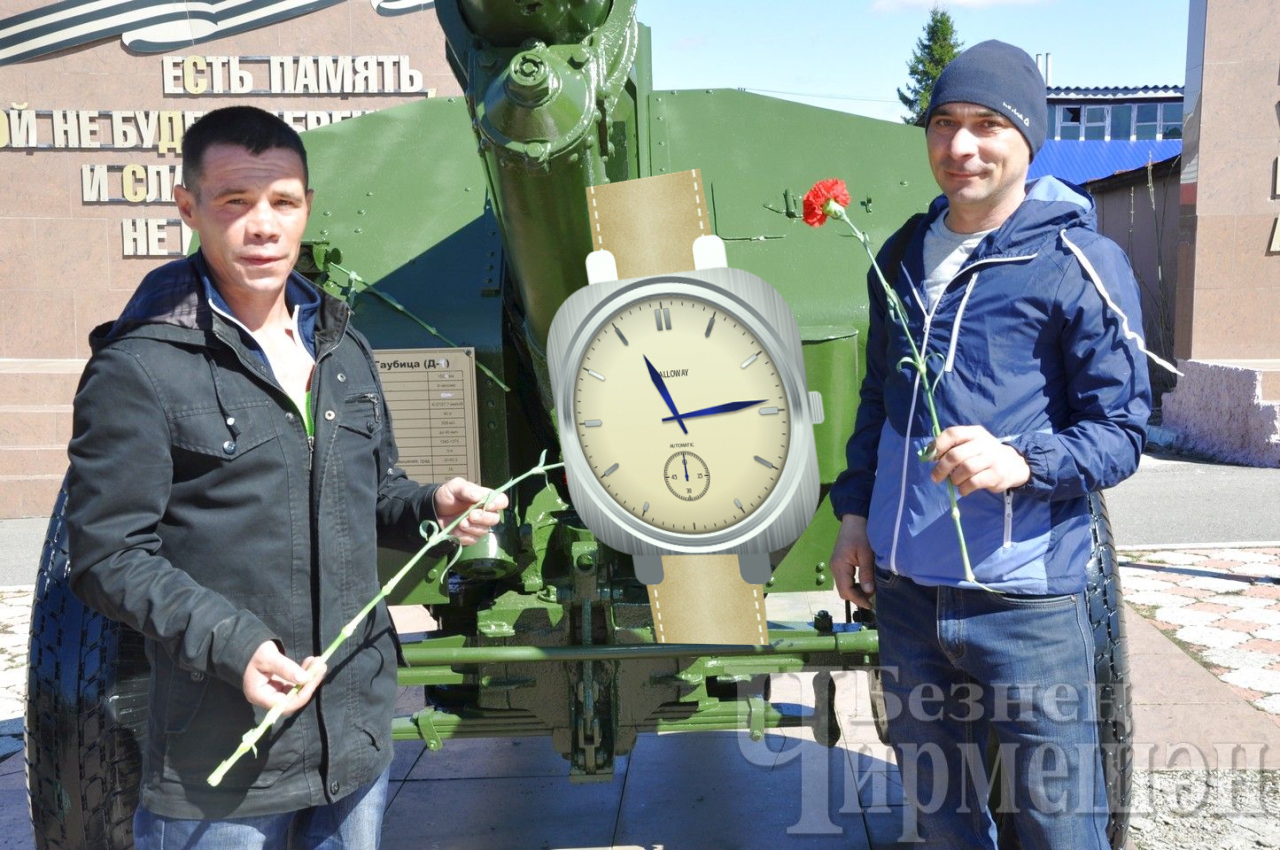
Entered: 11.14
